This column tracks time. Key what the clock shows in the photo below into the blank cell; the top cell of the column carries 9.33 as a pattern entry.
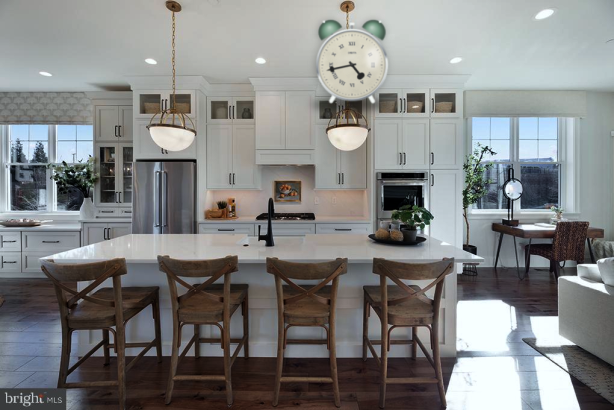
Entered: 4.43
